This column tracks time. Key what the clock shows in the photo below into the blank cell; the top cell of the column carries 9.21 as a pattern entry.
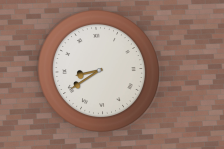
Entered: 8.40
